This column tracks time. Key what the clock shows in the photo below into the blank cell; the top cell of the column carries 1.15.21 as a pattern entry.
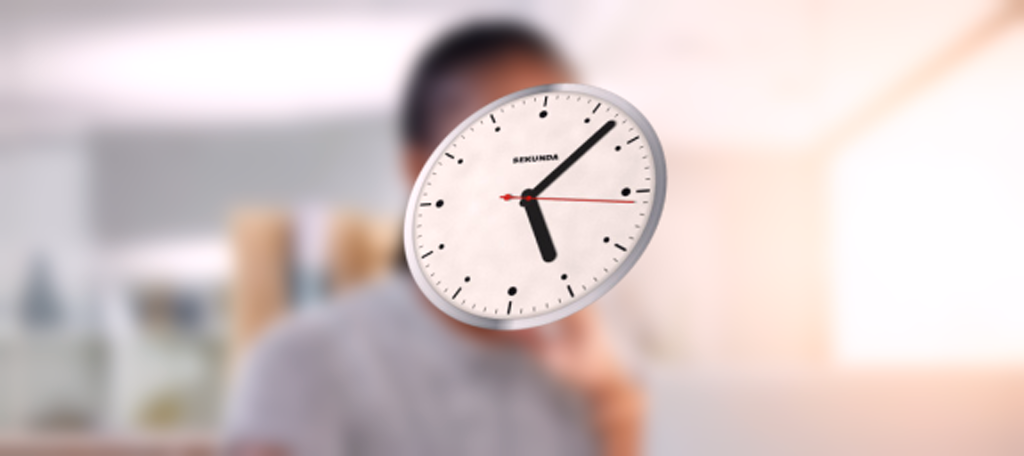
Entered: 5.07.16
